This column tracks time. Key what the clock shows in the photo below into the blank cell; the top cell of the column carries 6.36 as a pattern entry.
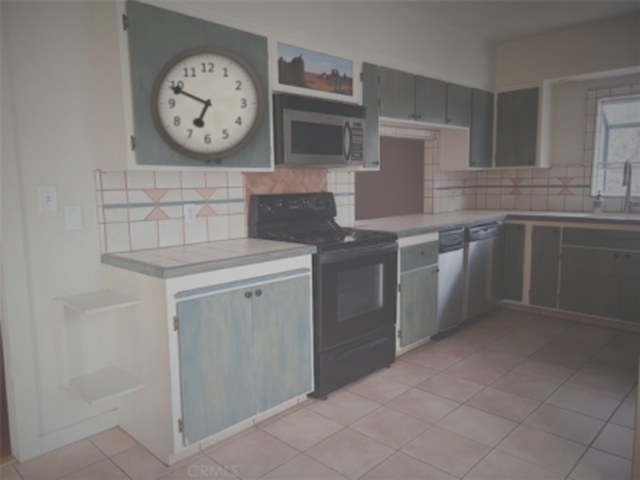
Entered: 6.49
